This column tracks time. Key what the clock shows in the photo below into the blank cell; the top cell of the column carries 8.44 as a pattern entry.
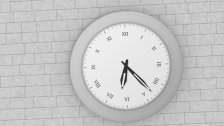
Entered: 6.23
